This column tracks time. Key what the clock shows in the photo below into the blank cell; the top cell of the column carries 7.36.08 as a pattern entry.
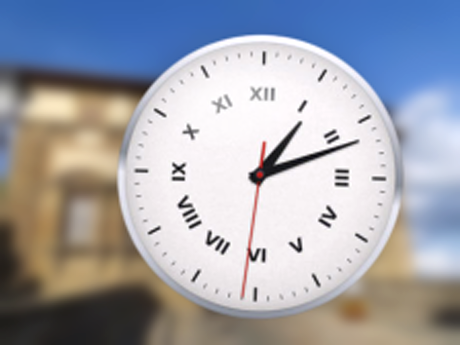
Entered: 1.11.31
